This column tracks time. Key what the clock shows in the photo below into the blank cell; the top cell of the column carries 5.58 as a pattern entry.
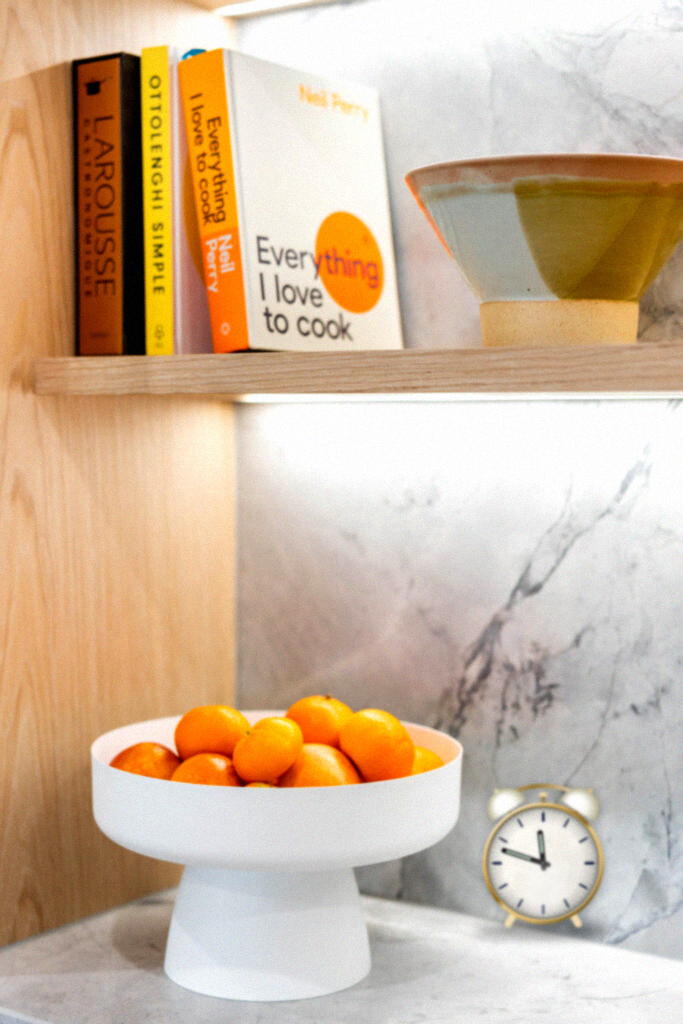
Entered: 11.48
